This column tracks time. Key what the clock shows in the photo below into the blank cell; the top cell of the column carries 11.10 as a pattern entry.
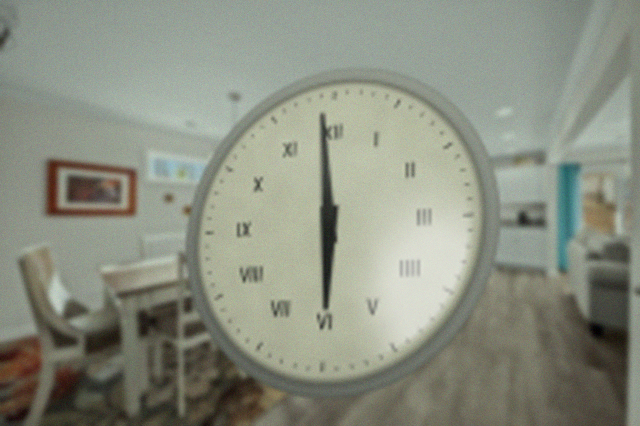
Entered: 5.59
